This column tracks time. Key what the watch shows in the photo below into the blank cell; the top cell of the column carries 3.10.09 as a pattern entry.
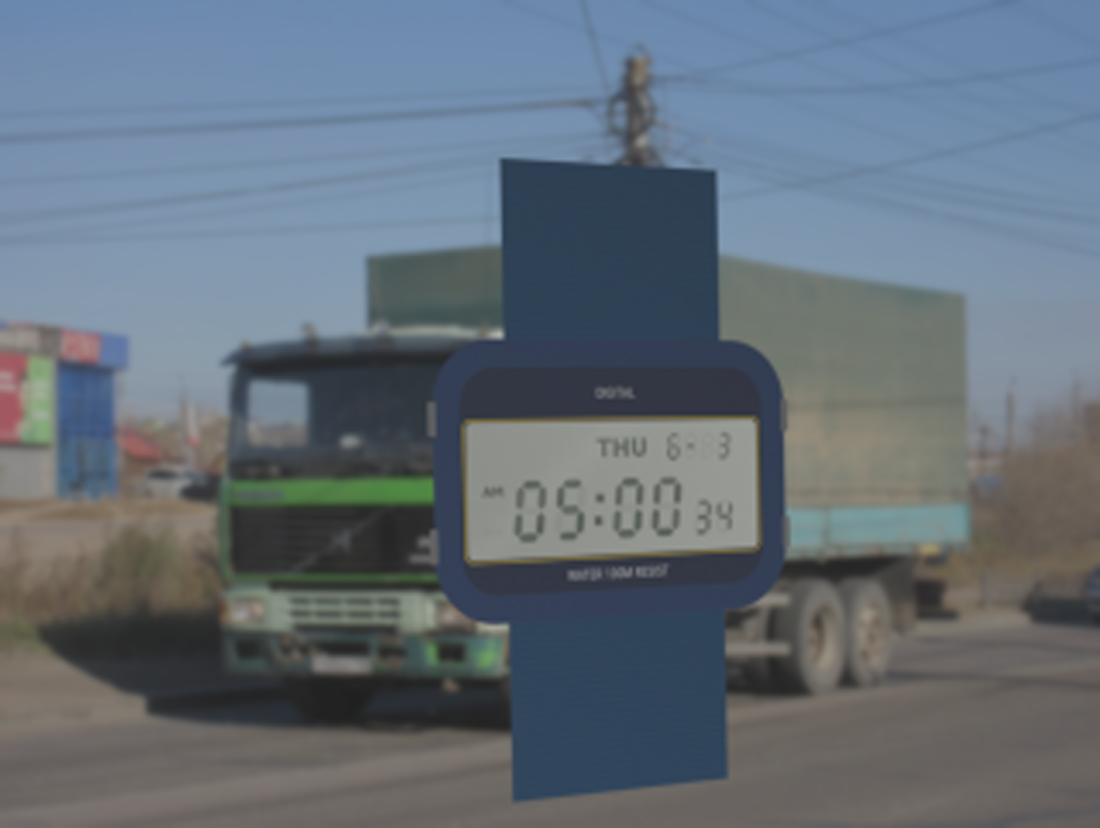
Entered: 5.00.34
